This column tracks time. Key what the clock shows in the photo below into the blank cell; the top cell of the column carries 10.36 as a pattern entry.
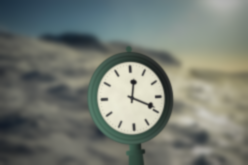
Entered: 12.19
